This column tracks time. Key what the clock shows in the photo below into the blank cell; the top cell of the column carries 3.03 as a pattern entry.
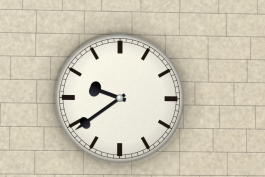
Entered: 9.39
